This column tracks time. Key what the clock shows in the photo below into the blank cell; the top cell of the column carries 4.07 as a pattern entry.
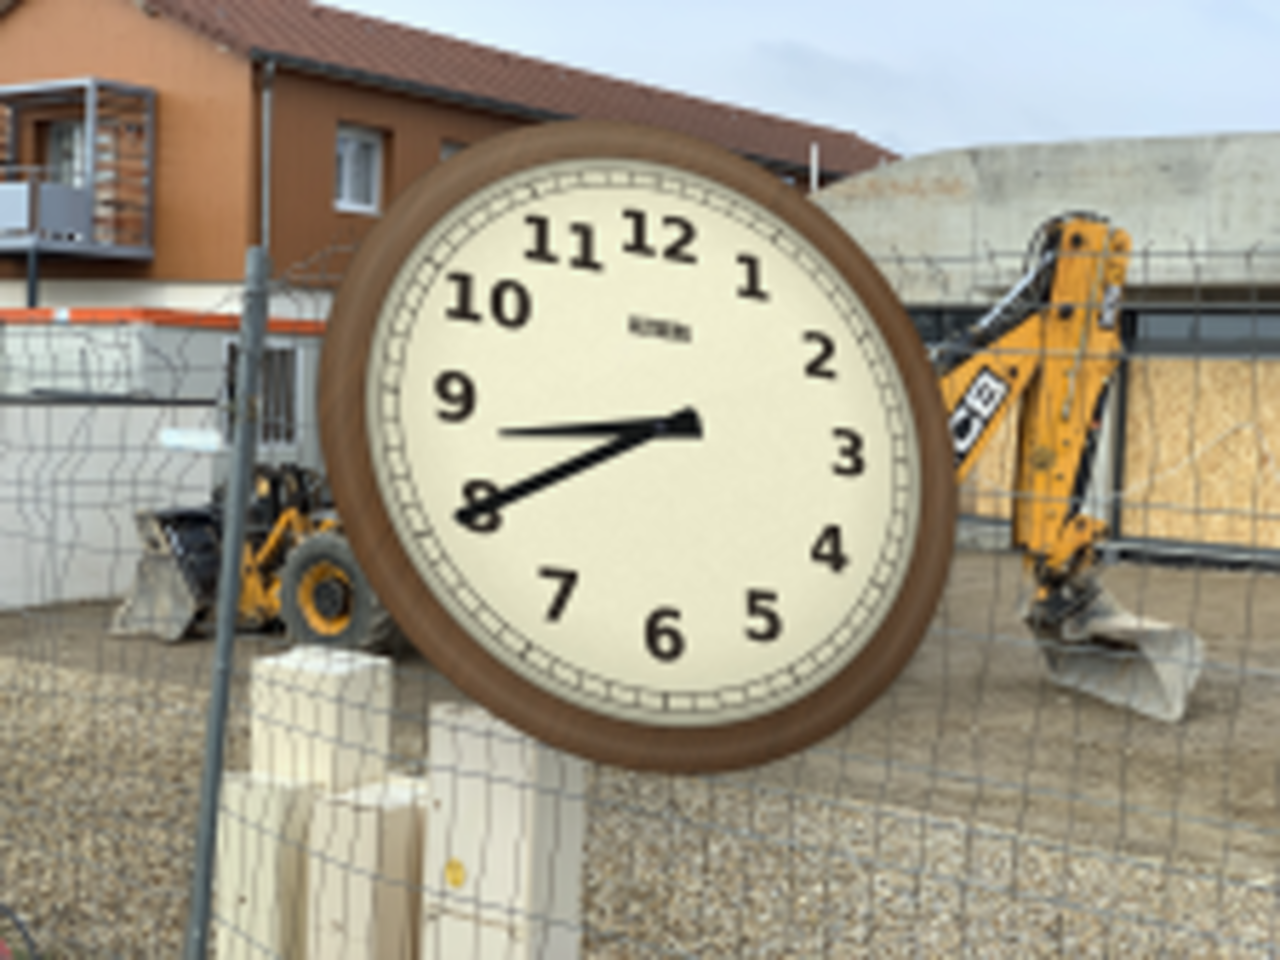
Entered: 8.40
